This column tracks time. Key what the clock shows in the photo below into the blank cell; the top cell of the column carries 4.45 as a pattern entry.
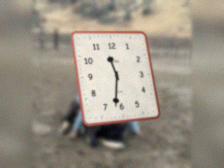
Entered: 11.32
